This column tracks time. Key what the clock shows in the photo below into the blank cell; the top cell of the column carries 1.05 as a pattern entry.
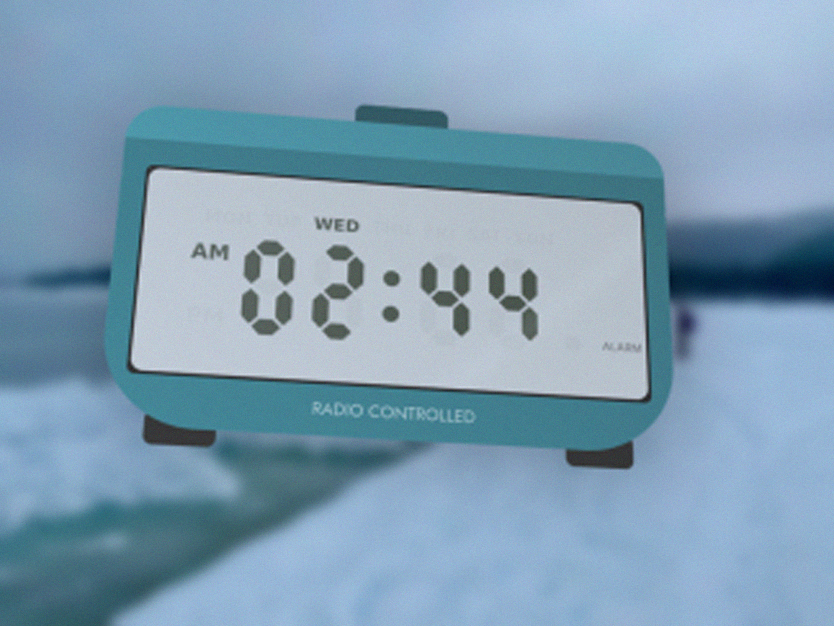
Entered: 2.44
